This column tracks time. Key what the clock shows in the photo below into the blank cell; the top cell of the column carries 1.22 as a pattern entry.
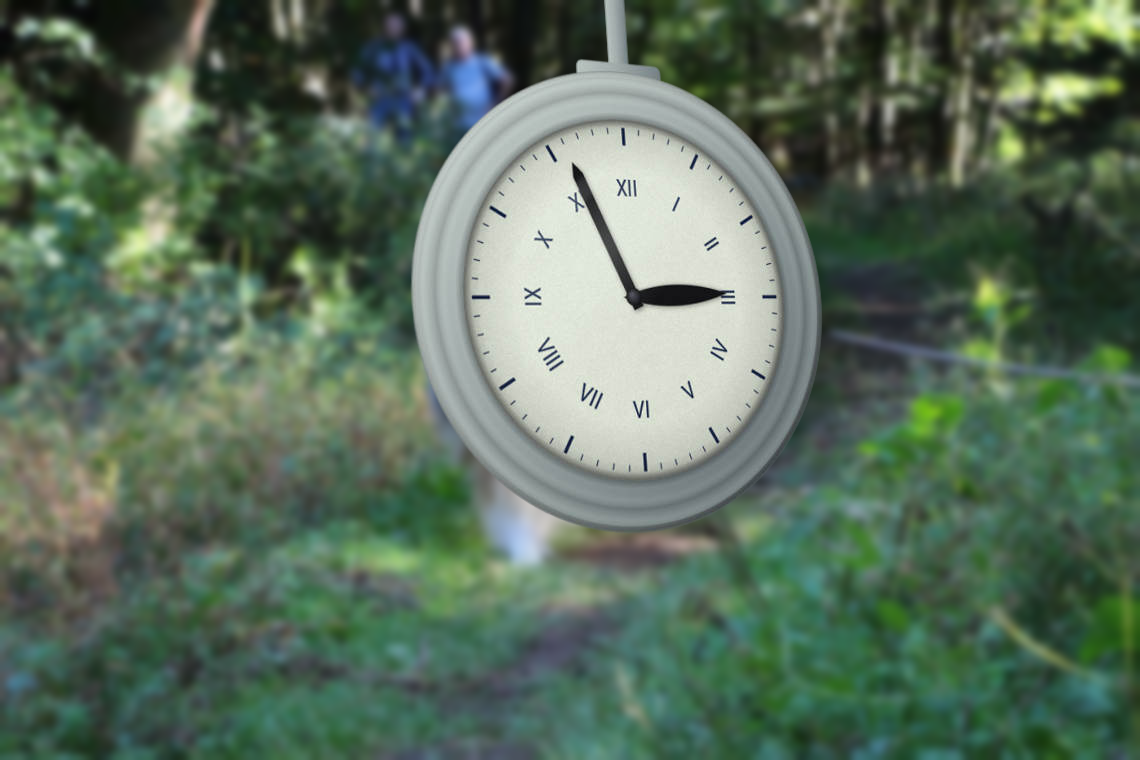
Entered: 2.56
